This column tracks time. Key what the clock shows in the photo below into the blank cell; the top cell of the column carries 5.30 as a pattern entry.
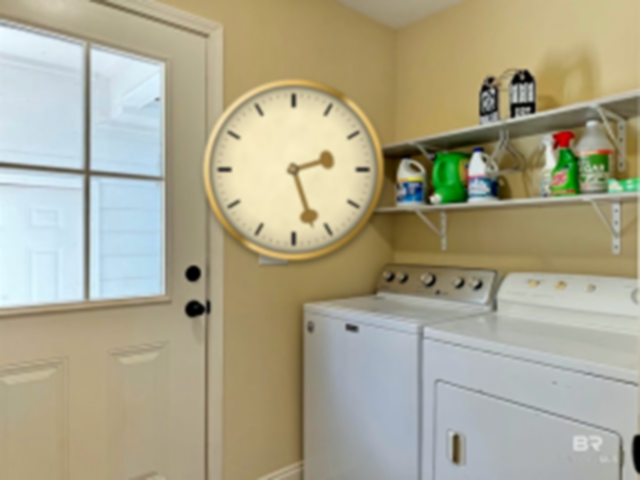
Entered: 2.27
